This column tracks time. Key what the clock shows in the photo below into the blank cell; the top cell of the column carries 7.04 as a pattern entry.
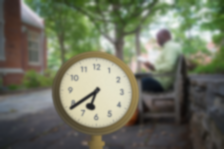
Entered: 6.39
